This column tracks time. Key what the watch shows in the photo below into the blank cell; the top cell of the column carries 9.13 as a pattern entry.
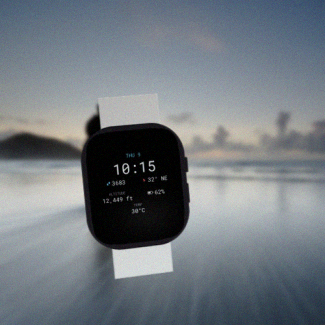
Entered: 10.15
